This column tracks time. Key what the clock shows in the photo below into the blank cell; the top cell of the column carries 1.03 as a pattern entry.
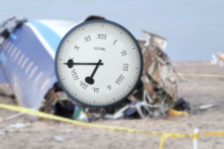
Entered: 6.44
